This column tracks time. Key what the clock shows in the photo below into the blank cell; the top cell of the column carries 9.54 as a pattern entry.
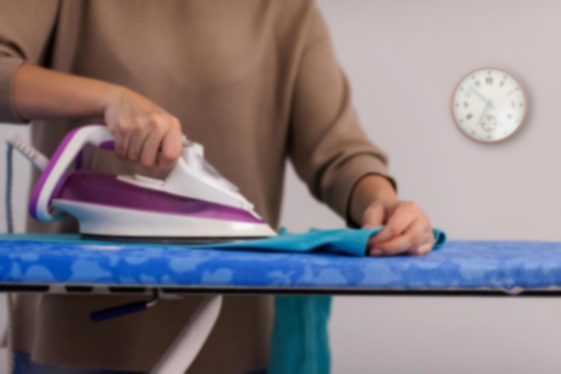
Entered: 6.52
